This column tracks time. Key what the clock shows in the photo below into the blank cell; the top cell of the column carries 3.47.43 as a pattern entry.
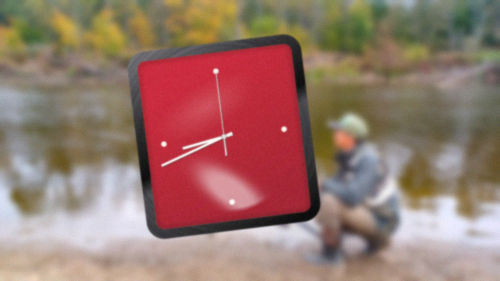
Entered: 8.42.00
